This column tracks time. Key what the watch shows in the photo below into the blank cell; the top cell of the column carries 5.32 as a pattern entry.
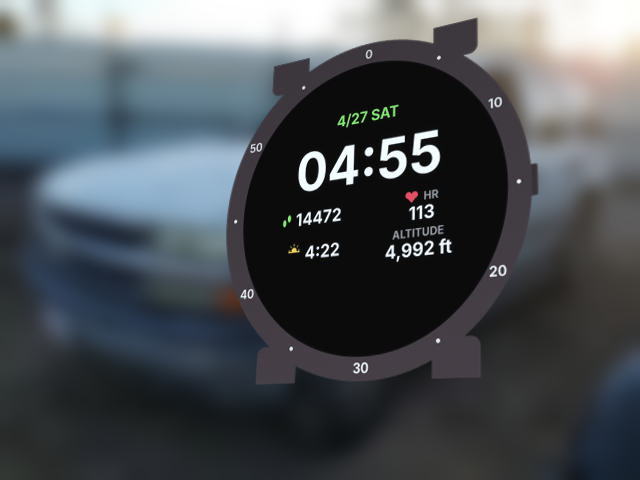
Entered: 4.55
